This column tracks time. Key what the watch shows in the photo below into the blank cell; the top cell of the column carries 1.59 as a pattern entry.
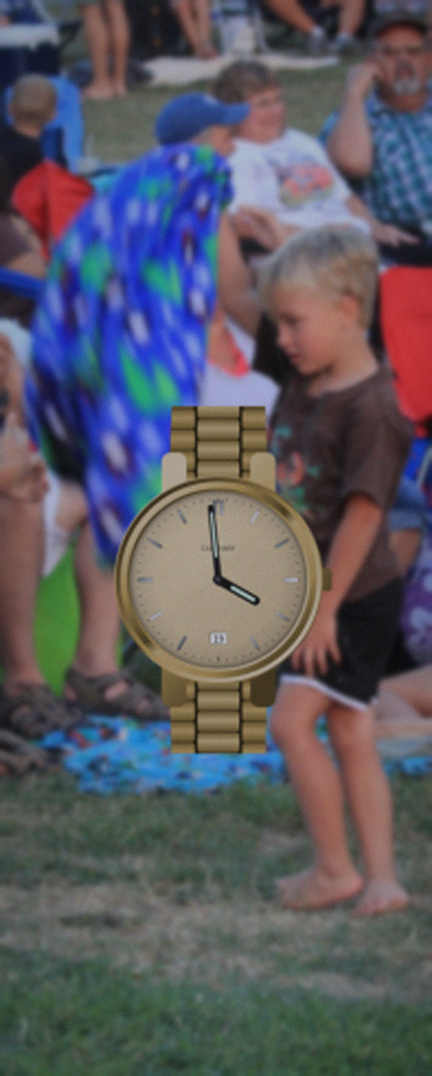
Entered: 3.59
